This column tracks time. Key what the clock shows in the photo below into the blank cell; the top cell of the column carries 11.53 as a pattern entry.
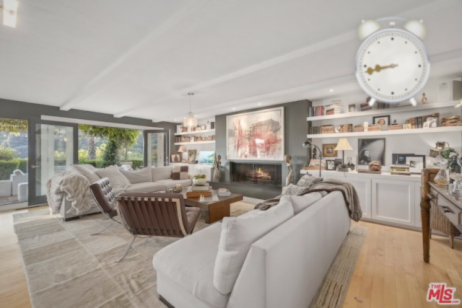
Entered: 8.43
